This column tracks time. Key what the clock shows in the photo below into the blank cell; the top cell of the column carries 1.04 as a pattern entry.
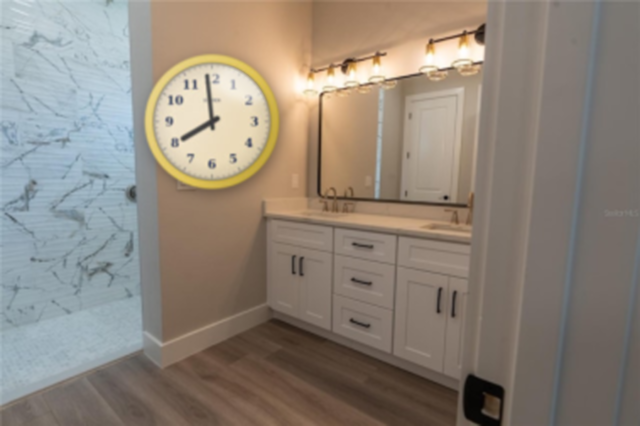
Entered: 7.59
